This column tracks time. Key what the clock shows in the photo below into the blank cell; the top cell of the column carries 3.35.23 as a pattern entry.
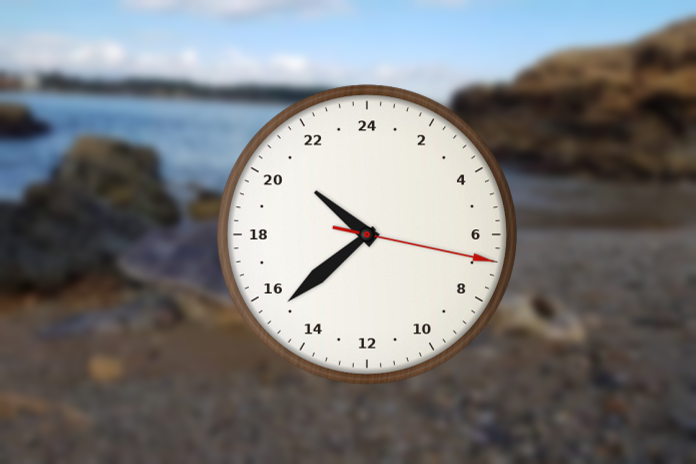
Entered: 20.38.17
